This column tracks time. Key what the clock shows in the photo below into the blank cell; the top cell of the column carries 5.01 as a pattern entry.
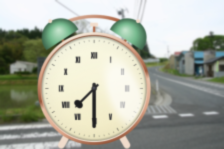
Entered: 7.30
